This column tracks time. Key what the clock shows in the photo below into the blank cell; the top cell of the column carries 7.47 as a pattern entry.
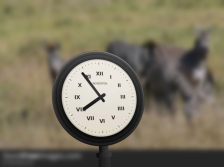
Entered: 7.54
